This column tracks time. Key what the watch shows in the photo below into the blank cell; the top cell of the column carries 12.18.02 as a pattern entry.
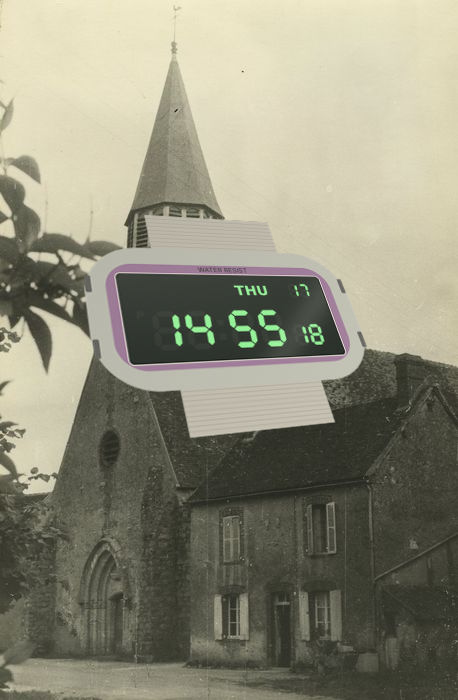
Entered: 14.55.18
